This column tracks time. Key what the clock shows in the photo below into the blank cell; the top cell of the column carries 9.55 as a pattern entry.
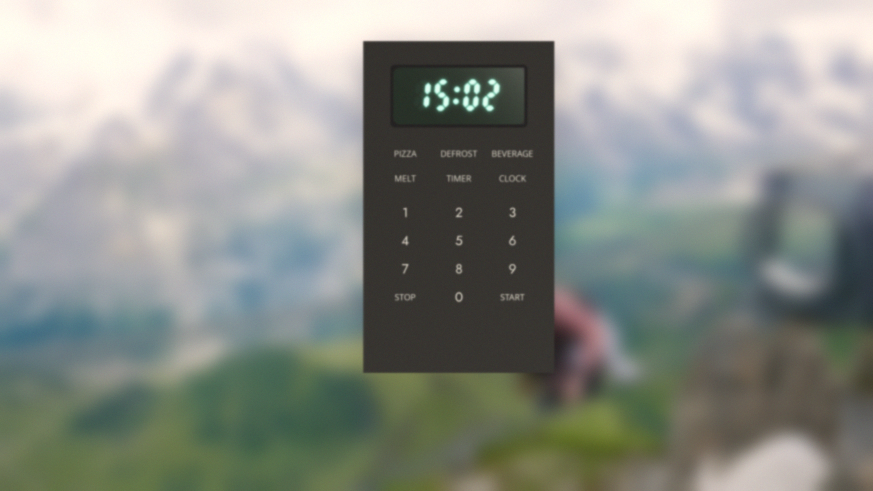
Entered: 15.02
